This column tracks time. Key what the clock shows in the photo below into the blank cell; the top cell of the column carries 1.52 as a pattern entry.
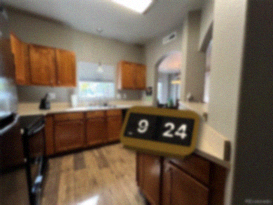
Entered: 9.24
